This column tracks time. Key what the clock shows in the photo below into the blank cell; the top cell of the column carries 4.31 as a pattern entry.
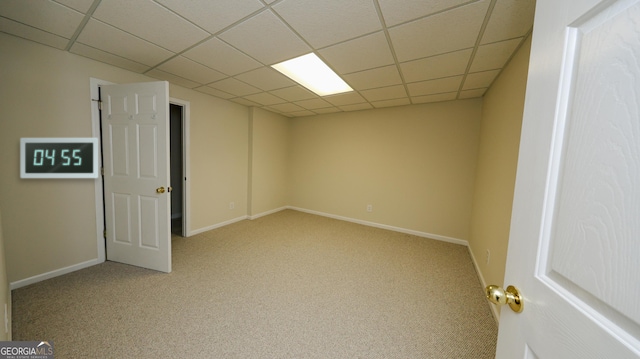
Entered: 4.55
